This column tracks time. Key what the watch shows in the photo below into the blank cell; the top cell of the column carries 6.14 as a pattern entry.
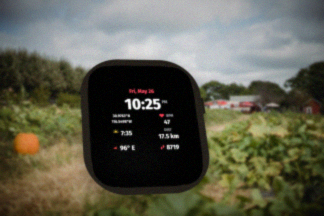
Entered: 10.25
